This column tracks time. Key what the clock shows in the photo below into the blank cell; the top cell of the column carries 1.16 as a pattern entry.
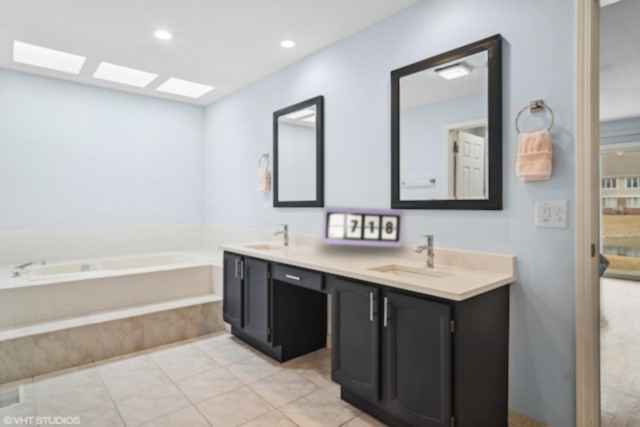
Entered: 7.18
